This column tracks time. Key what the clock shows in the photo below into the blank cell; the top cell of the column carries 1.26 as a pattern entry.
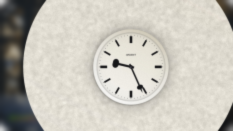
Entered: 9.26
